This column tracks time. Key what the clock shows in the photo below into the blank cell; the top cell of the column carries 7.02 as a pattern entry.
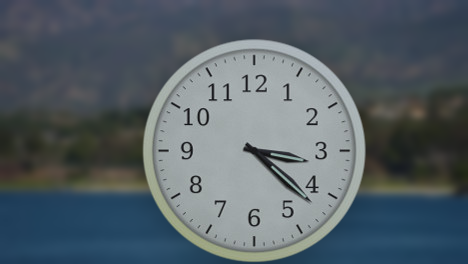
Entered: 3.22
